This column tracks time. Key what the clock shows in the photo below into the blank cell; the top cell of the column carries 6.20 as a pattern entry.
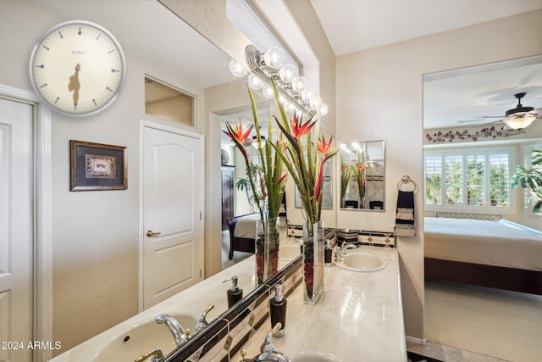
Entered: 6.30
